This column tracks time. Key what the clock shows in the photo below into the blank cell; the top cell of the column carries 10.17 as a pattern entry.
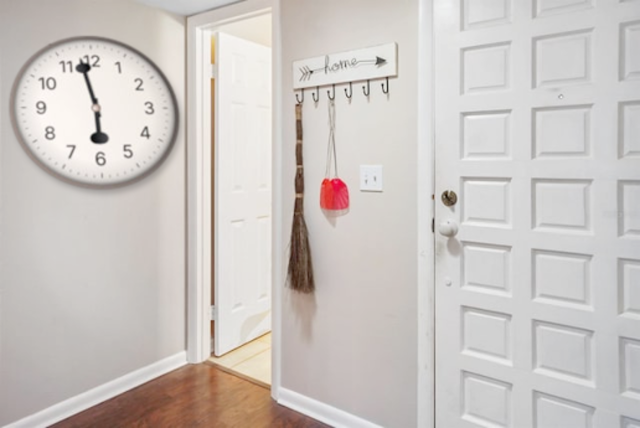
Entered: 5.58
